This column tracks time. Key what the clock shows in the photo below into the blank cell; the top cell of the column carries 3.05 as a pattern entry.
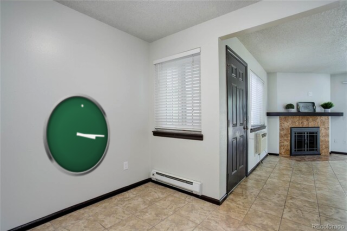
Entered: 3.15
